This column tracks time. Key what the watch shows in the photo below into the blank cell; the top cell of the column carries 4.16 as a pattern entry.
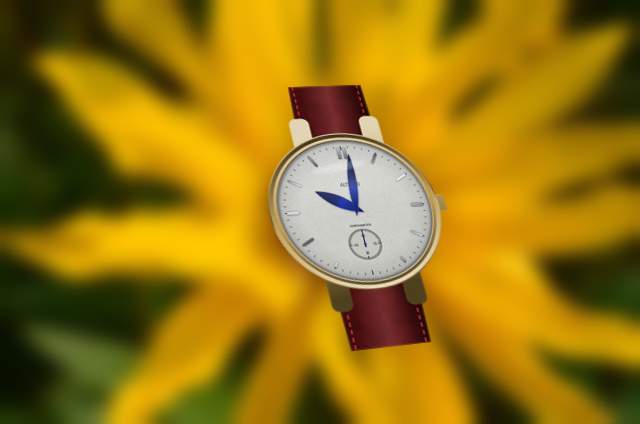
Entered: 10.01
